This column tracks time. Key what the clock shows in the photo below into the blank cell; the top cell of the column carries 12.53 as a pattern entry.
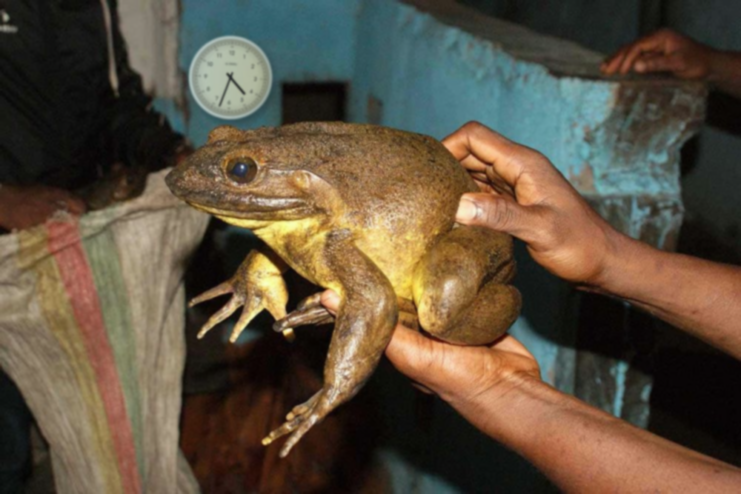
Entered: 4.33
